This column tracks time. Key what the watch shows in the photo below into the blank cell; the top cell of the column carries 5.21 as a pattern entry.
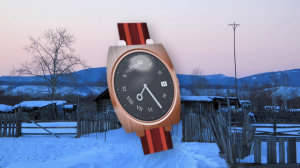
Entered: 7.25
